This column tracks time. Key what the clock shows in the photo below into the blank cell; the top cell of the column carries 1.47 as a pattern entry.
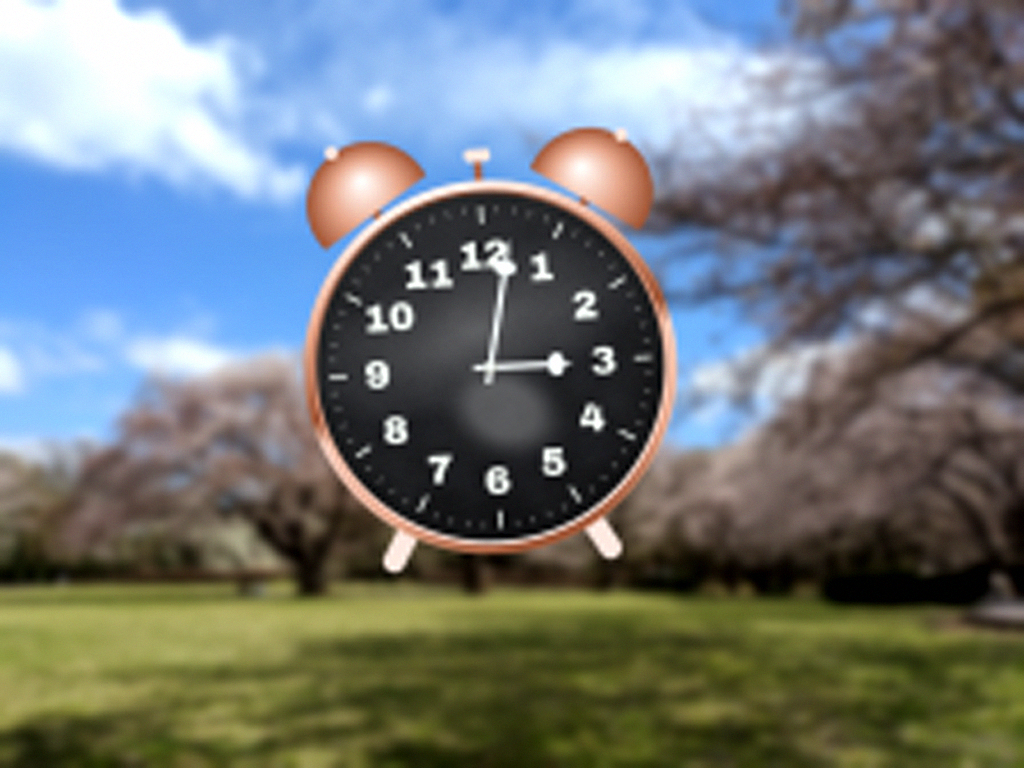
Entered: 3.02
